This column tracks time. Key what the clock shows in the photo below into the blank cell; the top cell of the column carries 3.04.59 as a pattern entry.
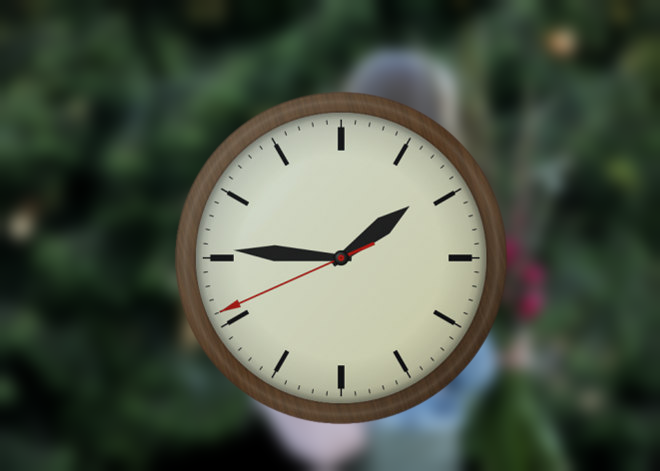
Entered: 1.45.41
